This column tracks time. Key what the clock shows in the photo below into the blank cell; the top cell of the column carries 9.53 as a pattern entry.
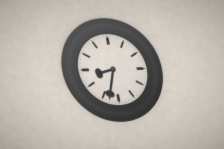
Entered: 8.33
